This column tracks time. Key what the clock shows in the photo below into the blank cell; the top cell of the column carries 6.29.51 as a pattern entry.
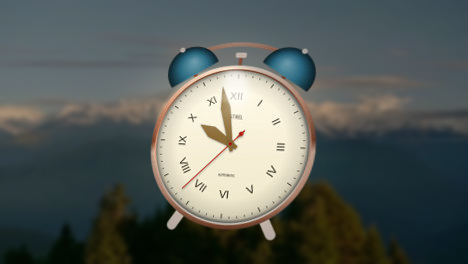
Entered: 9.57.37
